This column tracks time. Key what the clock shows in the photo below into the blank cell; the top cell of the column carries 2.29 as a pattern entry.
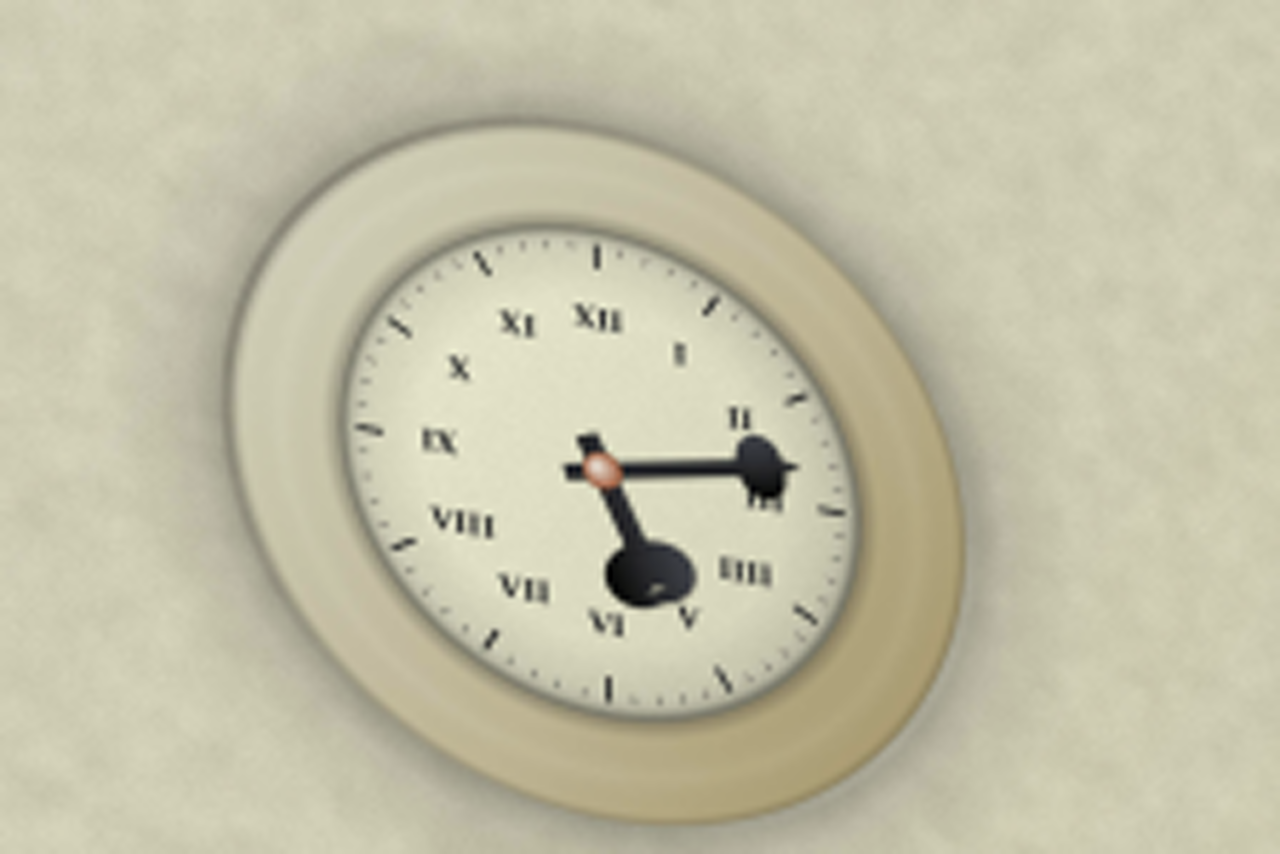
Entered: 5.13
